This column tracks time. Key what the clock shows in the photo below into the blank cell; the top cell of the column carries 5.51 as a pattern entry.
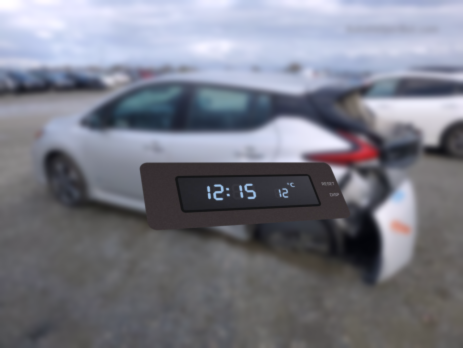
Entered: 12.15
